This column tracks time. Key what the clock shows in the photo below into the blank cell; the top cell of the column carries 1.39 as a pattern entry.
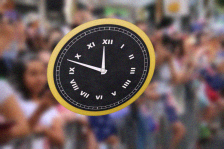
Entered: 11.48
